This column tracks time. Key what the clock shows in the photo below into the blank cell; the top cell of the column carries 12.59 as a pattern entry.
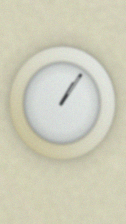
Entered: 1.06
